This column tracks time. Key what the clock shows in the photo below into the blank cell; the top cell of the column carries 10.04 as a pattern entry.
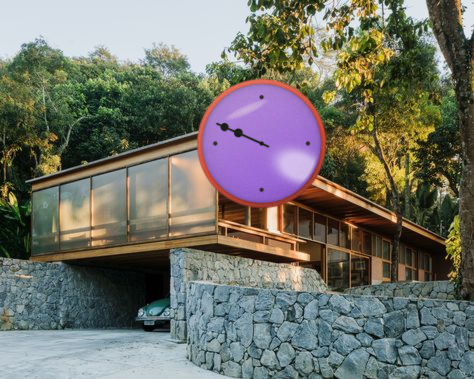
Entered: 9.49
